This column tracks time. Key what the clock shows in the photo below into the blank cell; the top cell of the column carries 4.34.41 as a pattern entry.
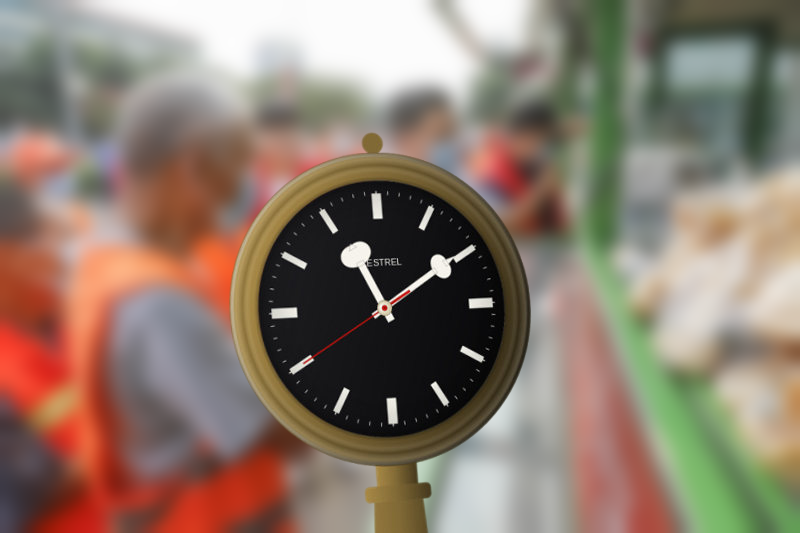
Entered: 11.09.40
